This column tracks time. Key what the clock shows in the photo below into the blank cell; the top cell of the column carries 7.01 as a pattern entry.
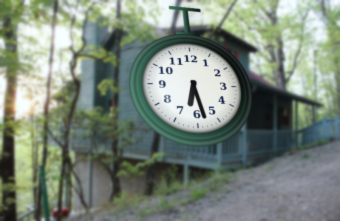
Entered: 6.28
